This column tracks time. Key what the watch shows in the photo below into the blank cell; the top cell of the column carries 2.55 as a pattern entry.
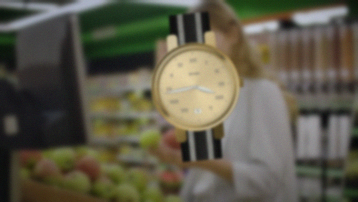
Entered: 3.44
